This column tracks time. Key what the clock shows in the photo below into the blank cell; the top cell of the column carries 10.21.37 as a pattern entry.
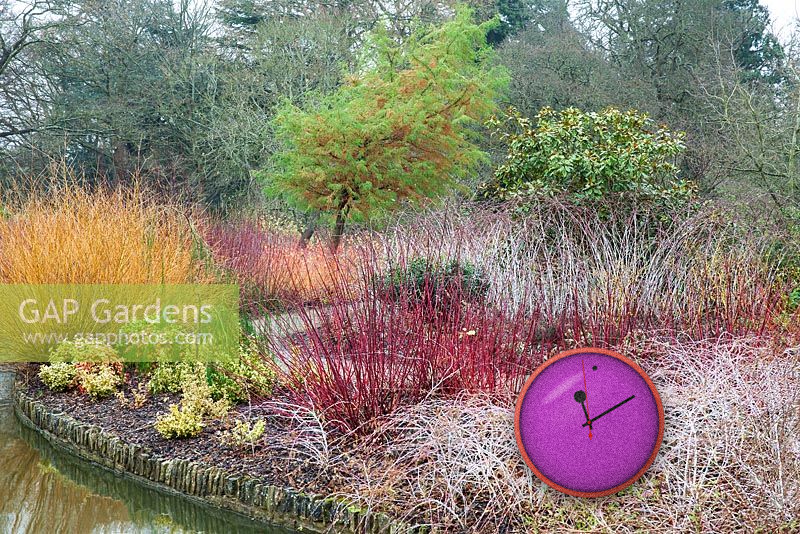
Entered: 11.08.58
